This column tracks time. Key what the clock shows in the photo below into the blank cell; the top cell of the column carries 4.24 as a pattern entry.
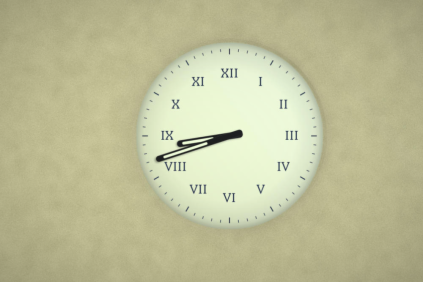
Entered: 8.42
